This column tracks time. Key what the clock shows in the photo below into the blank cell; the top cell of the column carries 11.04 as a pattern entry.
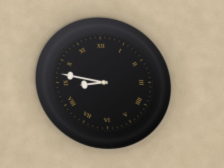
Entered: 8.47
